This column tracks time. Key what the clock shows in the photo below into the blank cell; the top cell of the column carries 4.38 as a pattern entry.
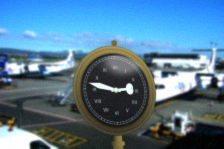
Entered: 2.47
